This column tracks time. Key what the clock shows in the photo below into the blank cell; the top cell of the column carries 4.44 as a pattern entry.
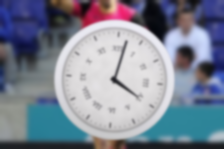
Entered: 4.02
